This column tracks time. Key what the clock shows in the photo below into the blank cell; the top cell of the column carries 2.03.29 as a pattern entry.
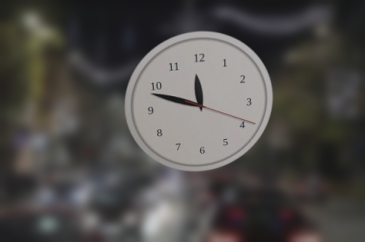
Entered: 11.48.19
